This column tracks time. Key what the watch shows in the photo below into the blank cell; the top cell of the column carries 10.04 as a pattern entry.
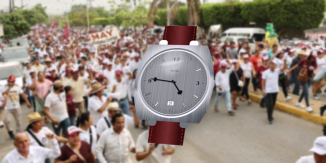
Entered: 4.46
